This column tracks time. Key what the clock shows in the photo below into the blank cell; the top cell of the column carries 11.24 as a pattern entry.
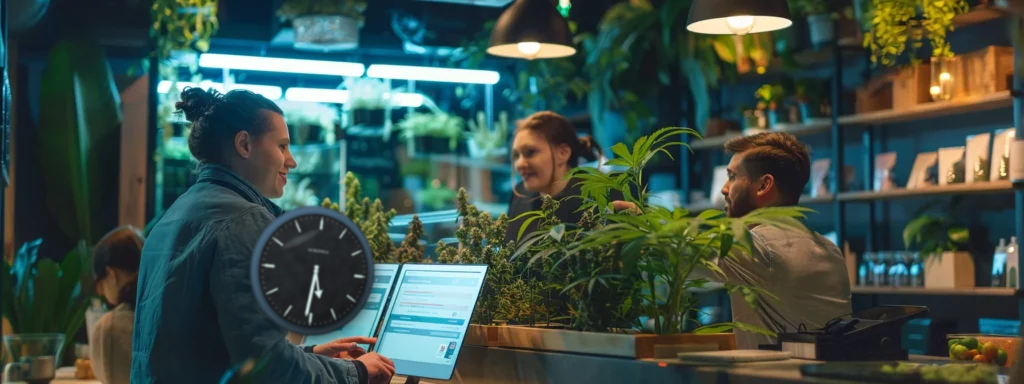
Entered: 5.31
